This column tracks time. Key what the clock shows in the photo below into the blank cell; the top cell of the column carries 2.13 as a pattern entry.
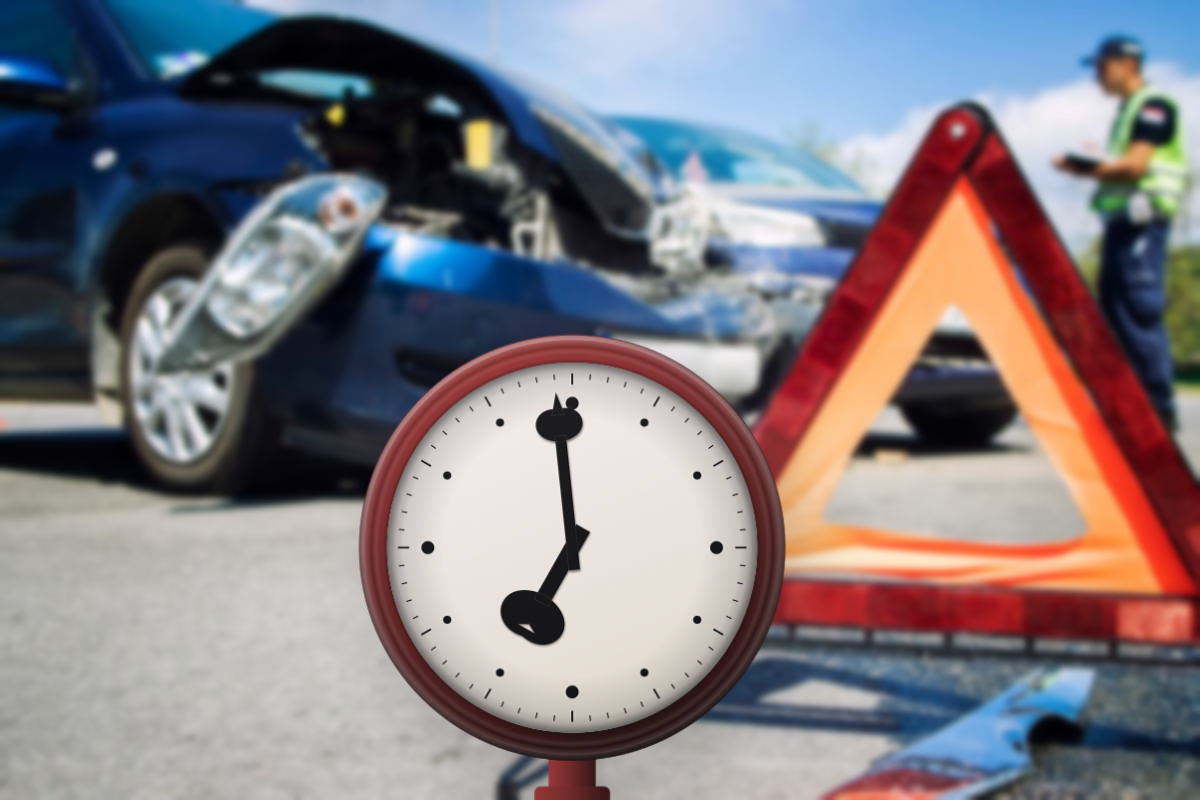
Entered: 6.59
